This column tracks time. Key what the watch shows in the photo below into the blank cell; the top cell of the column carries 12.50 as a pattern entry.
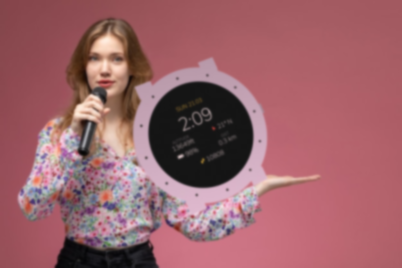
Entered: 2.09
